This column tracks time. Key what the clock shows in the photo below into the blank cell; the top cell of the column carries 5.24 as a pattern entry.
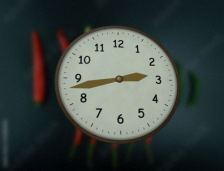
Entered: 2.43
